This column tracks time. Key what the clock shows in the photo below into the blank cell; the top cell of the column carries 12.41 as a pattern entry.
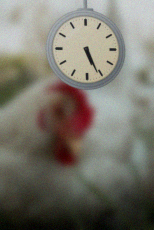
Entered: 5.26
